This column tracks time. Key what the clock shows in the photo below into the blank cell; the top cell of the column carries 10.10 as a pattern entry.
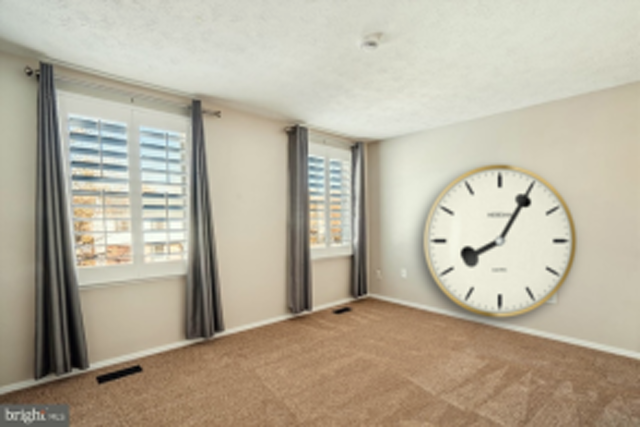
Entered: 8.05
